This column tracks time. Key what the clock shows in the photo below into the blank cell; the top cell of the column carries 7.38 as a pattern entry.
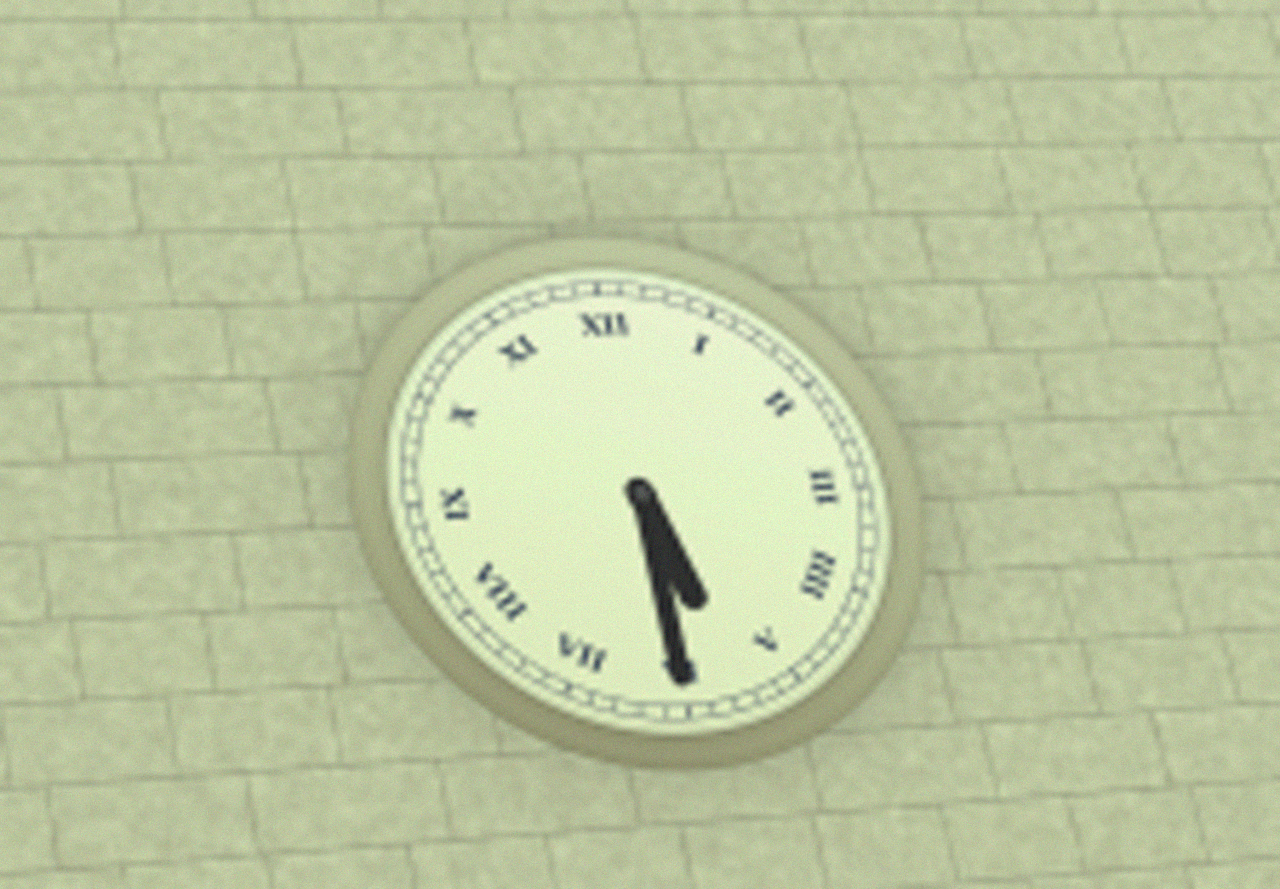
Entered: 5.30
